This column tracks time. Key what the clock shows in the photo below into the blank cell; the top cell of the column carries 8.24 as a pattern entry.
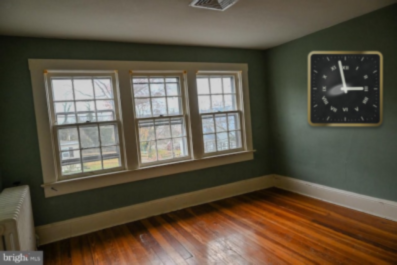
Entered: 2.58
